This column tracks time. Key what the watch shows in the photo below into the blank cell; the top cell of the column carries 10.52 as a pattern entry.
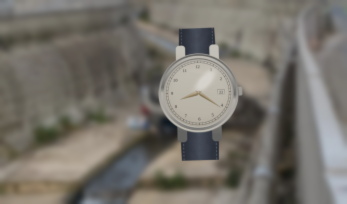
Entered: 8.21
